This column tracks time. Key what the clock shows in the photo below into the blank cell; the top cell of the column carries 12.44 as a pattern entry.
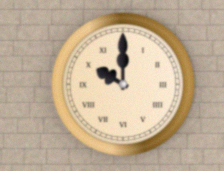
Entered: 10.00
